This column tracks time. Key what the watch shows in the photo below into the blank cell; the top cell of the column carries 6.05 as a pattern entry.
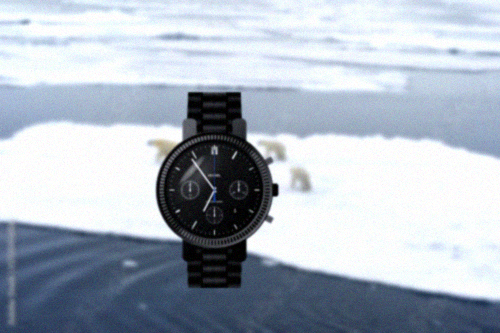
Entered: 6.54
